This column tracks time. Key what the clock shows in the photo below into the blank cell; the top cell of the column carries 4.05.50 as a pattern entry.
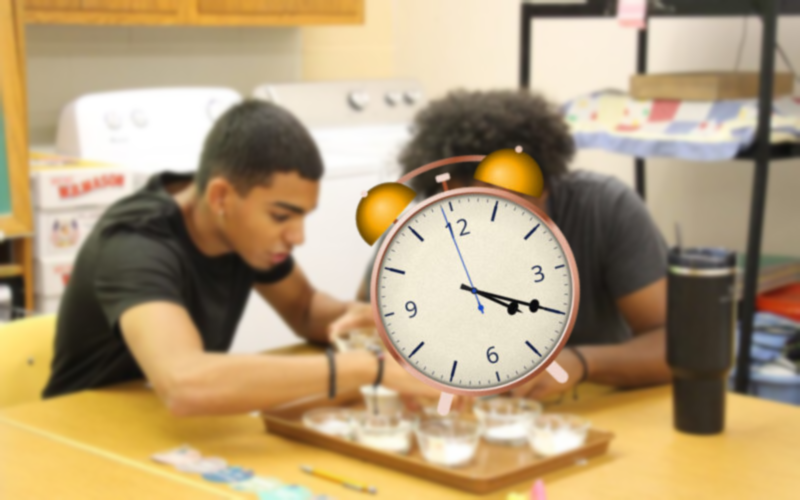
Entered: 4.19.59
